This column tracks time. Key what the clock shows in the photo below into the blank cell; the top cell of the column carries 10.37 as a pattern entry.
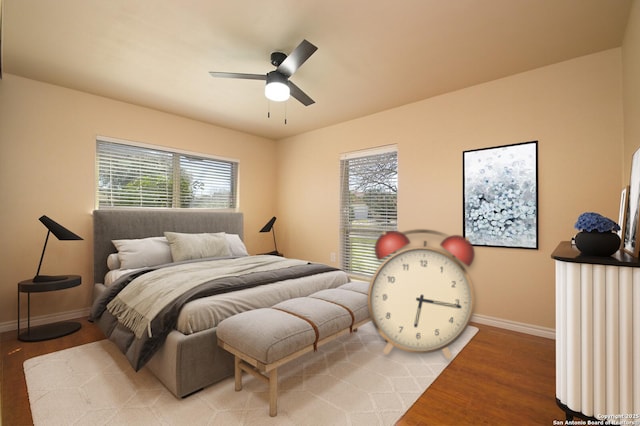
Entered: 6.16
